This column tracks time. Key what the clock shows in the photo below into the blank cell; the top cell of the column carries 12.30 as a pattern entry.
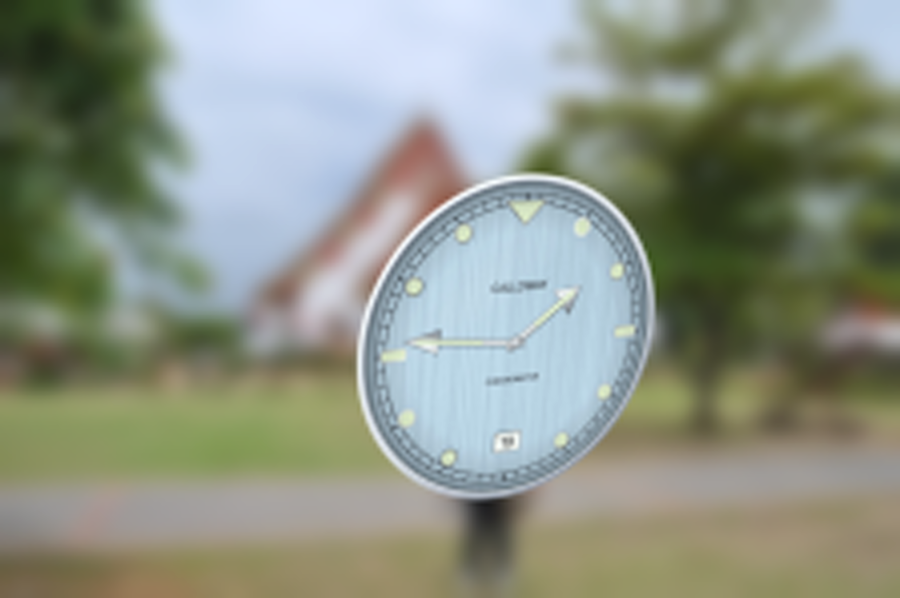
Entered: 1.46
